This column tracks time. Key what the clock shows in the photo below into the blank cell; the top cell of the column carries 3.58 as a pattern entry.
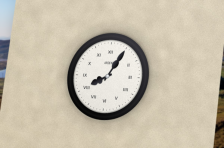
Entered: 8.05
